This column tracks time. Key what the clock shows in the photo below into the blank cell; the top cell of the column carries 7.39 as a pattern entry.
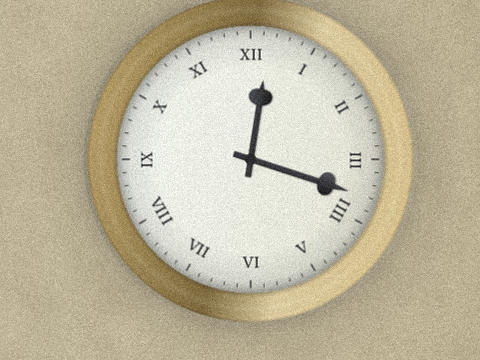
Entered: 12.18
